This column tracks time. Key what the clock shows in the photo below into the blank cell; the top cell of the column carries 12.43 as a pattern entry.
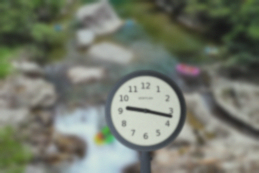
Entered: 9.17
